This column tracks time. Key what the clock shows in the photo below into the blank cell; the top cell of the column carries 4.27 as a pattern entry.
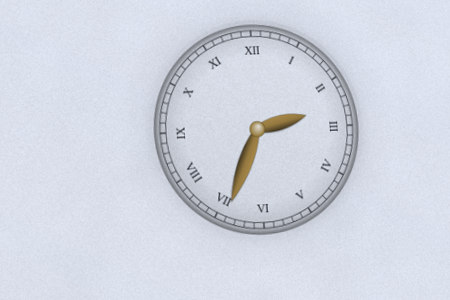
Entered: 2.34
